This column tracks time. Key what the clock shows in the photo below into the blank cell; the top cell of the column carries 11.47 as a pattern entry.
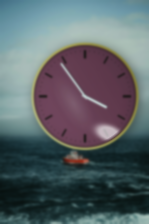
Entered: 3.54
